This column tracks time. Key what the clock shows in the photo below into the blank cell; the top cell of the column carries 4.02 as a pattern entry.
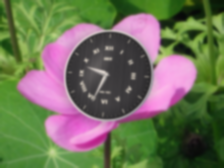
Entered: 9.34
